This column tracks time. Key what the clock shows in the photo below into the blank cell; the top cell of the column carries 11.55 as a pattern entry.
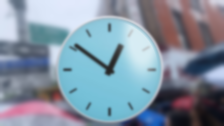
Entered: 12.51
